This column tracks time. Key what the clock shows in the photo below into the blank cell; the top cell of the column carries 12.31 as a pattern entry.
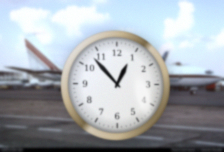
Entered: 12.53
